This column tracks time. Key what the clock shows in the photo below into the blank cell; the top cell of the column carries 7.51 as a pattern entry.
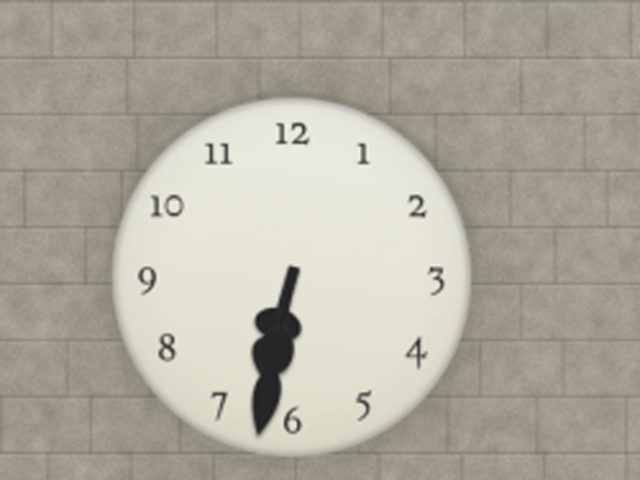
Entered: 6.32
